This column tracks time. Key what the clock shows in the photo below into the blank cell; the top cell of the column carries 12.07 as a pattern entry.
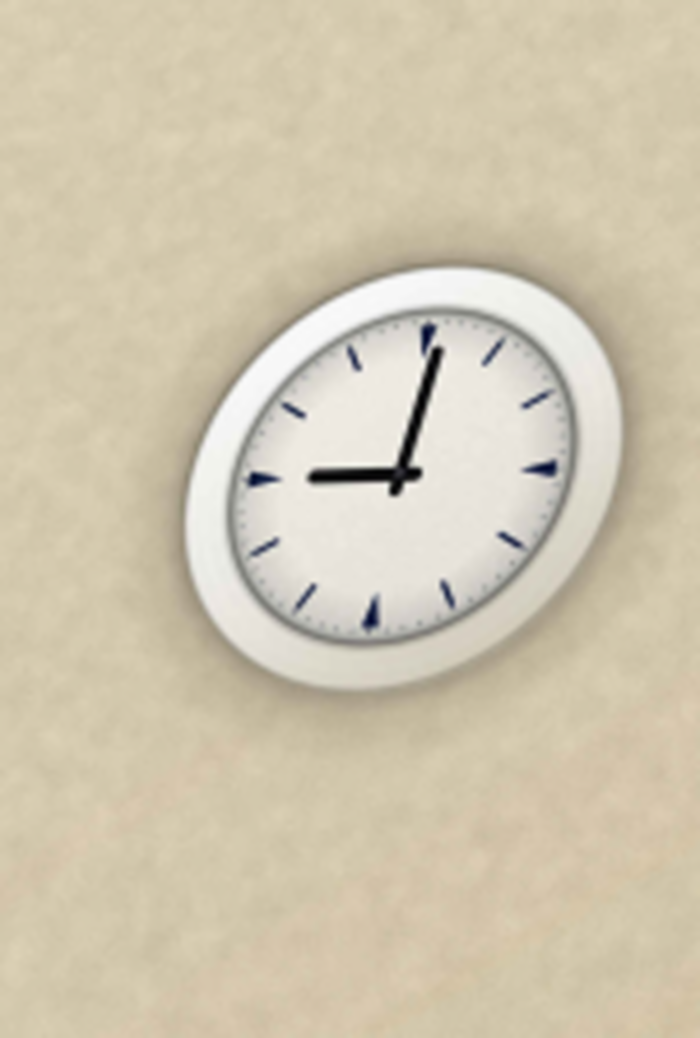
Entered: 9.01
